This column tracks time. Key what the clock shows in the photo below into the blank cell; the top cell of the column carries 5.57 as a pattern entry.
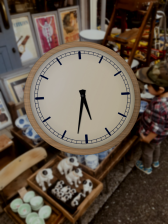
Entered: 5.32
